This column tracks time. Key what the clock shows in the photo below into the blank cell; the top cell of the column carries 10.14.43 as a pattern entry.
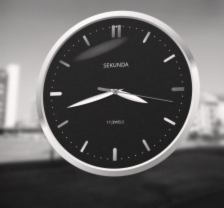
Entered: 3.42.17
